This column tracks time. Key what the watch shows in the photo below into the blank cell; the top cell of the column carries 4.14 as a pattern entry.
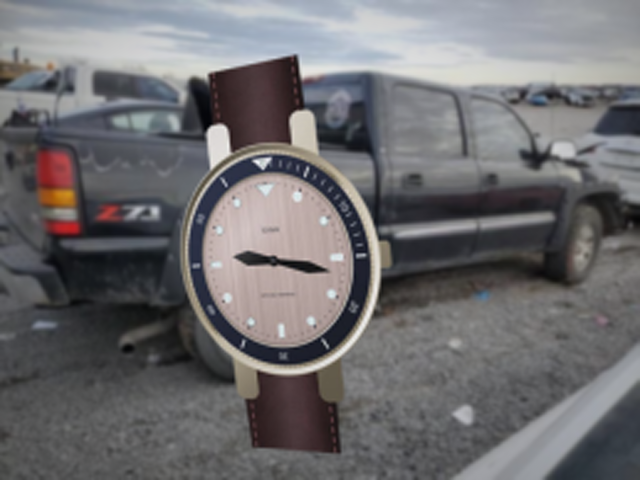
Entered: 9.17
